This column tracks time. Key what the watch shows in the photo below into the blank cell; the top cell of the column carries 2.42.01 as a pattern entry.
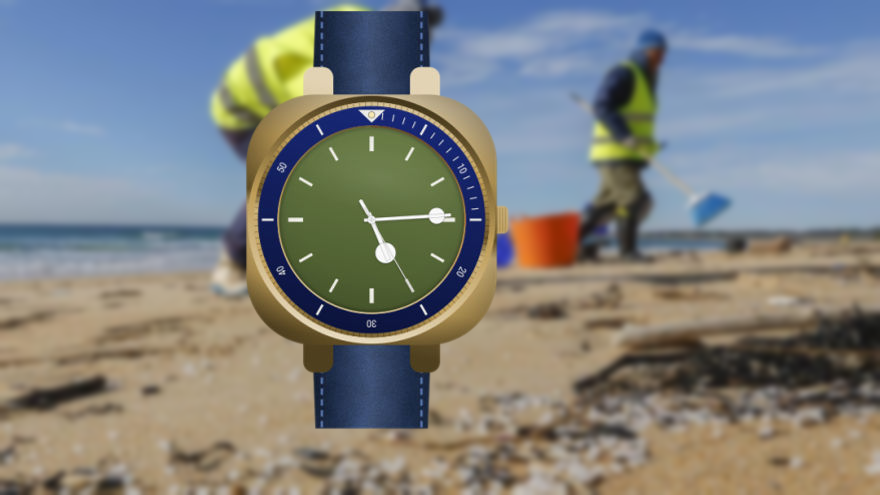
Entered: 5.14.25
